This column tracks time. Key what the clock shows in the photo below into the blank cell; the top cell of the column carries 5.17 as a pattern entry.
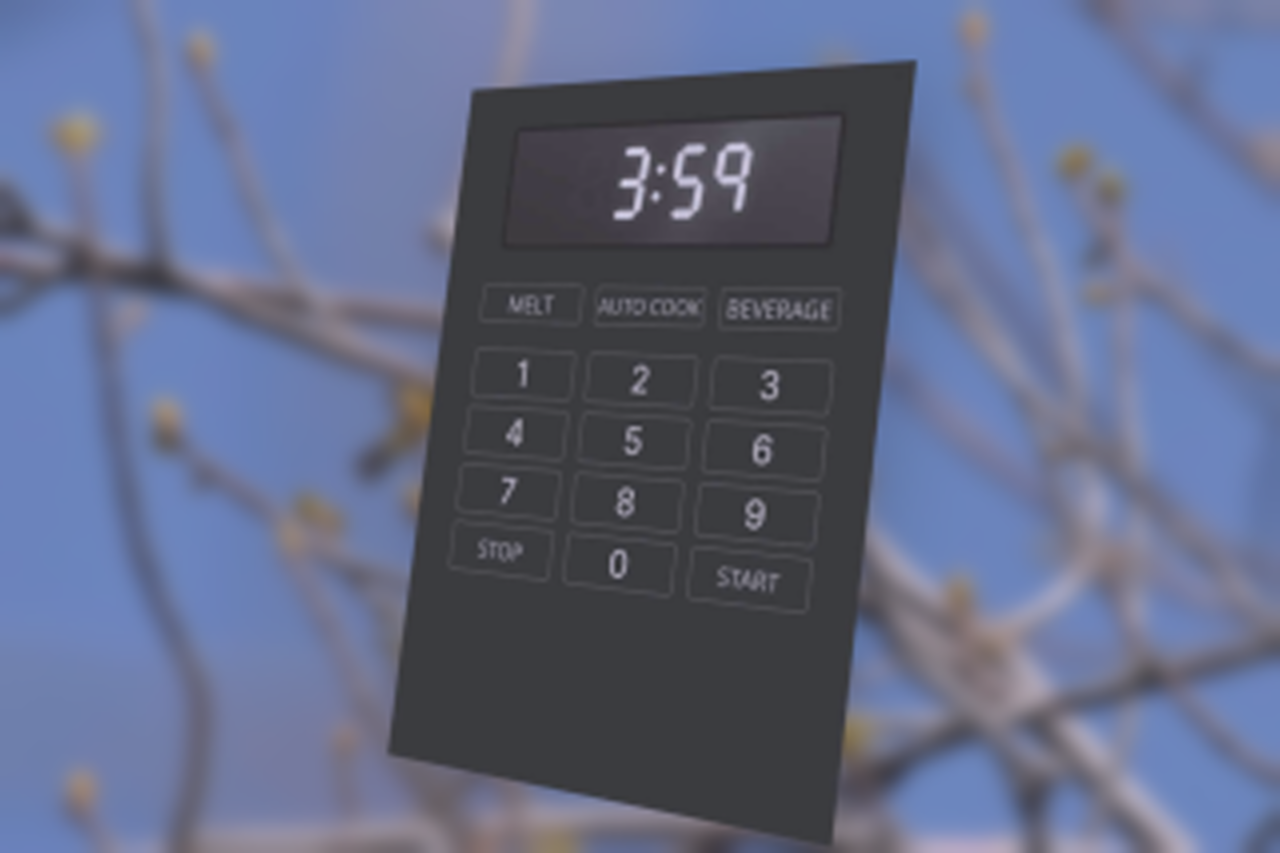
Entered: 3.59
